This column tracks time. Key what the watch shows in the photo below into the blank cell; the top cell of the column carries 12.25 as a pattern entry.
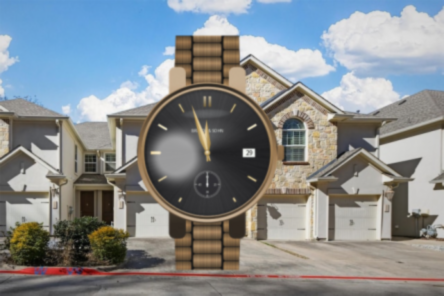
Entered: 11.57
